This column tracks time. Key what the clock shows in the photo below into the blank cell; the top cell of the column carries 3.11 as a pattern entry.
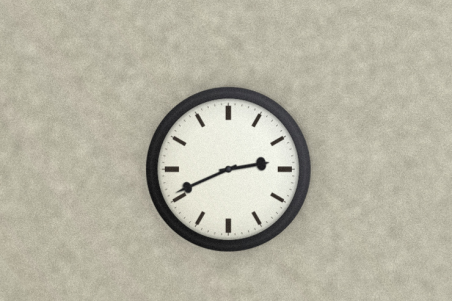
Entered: 2.41
